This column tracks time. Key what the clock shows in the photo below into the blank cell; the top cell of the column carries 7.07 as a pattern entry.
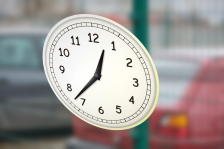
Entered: 12.37
